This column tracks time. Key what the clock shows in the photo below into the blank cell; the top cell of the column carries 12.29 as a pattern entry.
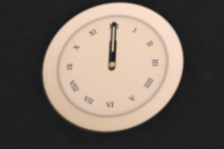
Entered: 12.00
